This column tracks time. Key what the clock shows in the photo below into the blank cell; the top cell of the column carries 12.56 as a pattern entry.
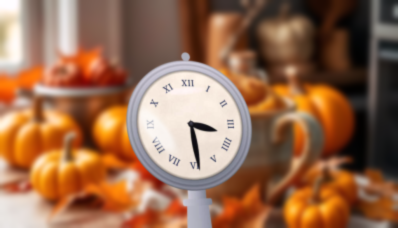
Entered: 3.29
